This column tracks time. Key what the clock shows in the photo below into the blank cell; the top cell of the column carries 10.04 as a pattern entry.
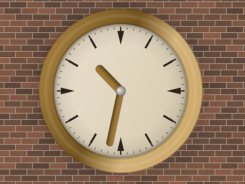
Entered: 10.32
